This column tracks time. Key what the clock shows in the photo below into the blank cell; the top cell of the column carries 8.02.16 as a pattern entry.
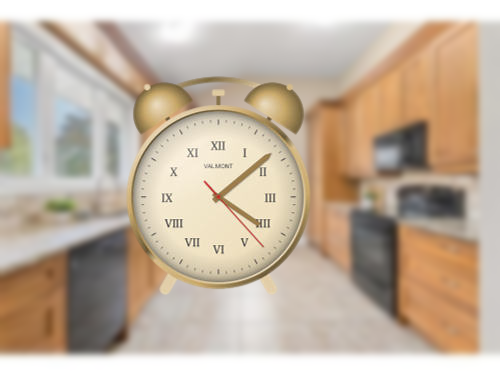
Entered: 4.08.23
